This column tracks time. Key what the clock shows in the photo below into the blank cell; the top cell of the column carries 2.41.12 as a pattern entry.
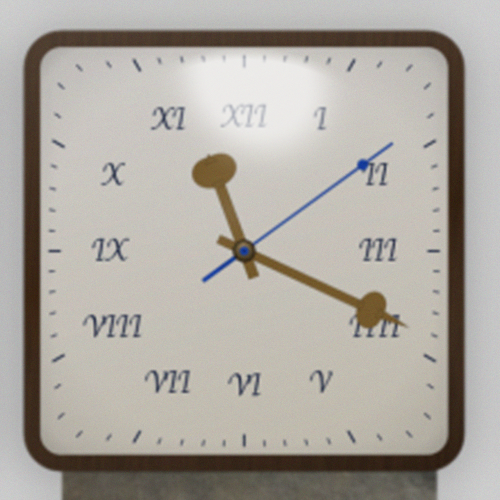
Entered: 11.19.09
